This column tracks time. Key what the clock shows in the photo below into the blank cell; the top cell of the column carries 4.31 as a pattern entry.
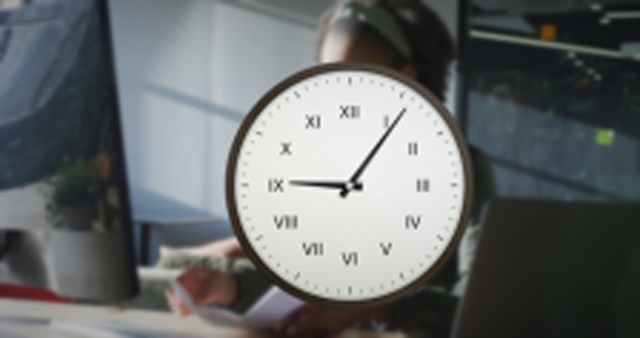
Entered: 9.06
